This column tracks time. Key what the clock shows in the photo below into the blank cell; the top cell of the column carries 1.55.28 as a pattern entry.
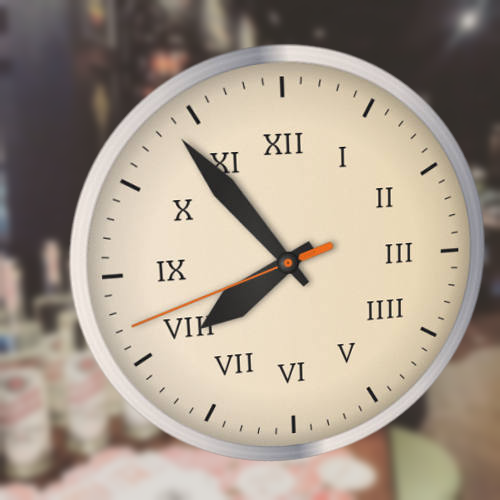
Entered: 7.53.42
